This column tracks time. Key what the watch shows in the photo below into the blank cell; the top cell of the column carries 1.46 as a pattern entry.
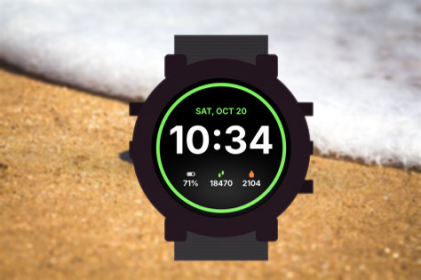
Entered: 10.34
